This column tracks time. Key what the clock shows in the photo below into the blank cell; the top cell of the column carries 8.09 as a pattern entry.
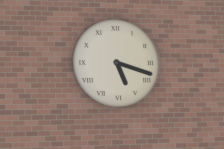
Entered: 5.18
